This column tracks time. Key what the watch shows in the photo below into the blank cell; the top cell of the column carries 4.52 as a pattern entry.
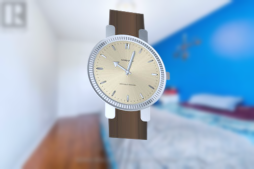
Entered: 10.03
